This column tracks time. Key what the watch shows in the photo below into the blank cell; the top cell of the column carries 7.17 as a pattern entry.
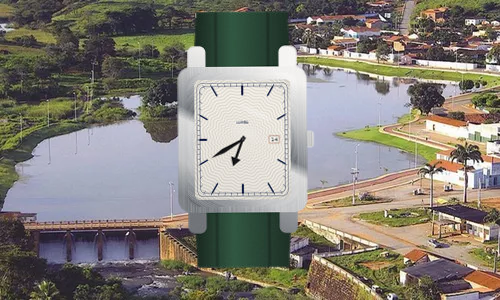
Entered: 6.40
